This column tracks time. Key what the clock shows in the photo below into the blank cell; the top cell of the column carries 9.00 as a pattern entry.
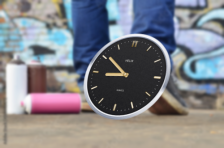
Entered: 8.51
